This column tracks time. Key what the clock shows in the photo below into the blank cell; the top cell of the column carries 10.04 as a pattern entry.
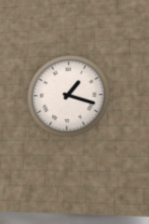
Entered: 1.18
